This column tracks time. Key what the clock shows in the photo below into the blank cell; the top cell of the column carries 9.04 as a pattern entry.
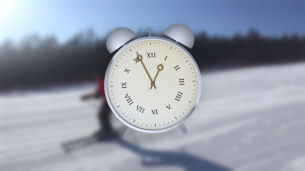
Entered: 12.56
